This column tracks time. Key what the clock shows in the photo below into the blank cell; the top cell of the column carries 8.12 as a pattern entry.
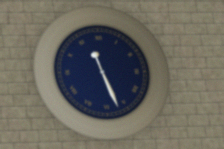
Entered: 11.27
